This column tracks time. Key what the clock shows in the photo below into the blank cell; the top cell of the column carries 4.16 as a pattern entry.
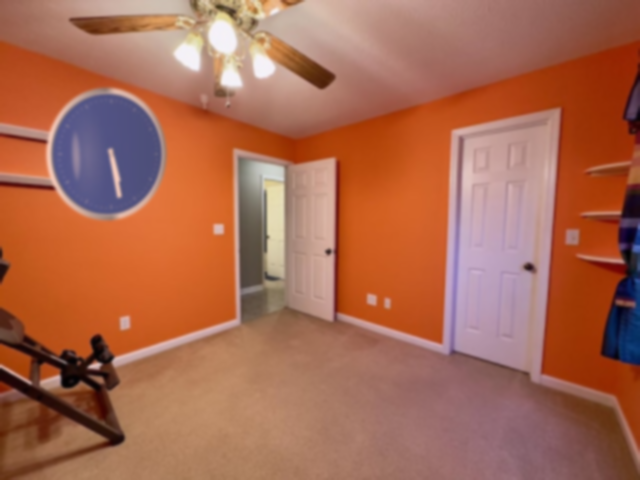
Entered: 5.28
